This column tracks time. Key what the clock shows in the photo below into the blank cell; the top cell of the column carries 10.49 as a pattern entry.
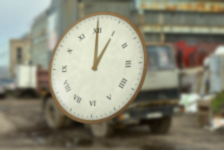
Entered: 1.00
